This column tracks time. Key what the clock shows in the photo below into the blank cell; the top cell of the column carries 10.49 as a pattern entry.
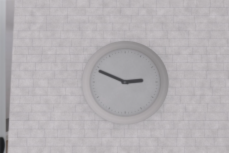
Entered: 2.49
